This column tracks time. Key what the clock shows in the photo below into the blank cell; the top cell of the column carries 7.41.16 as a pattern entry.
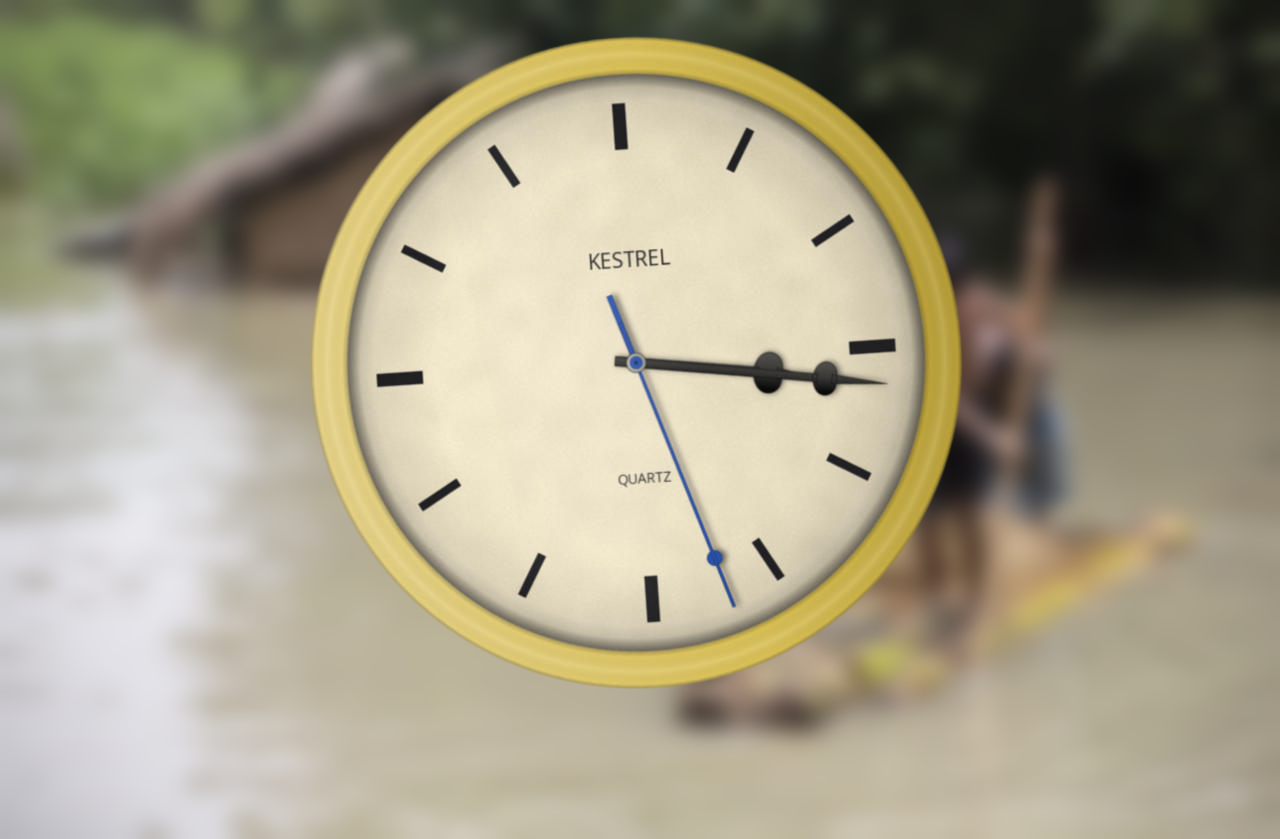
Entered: 3.16.27
